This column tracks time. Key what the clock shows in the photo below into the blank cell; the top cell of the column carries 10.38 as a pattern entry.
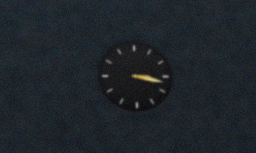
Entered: 3.17
